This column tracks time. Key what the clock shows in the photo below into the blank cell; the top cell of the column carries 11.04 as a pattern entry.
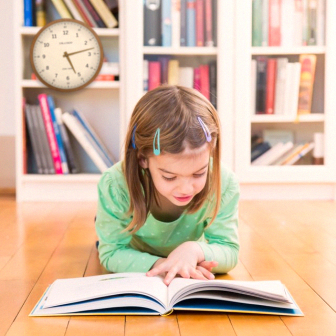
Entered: 5.13
